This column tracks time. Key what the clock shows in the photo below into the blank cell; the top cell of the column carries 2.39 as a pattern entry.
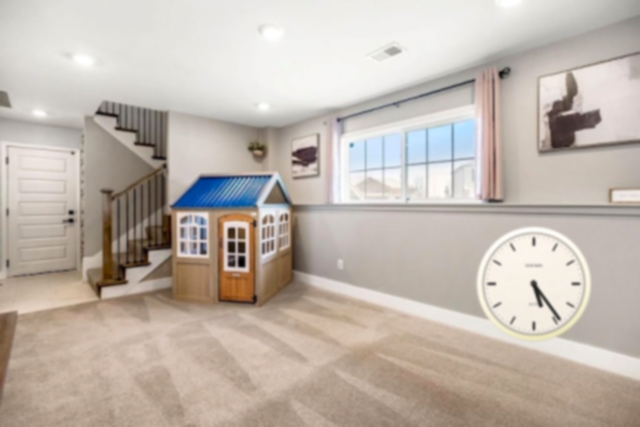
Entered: 5.24
